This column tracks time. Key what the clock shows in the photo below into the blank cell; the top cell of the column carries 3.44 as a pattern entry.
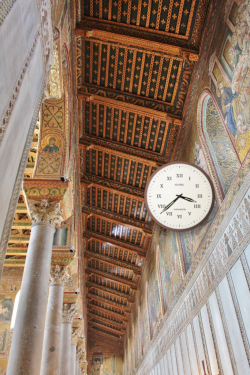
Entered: 3.38
